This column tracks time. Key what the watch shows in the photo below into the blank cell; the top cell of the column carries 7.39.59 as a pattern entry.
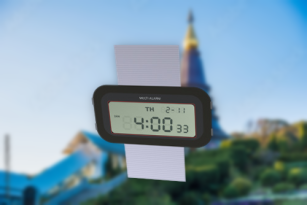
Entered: 4.00.33
